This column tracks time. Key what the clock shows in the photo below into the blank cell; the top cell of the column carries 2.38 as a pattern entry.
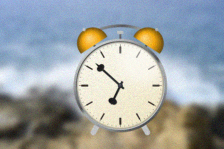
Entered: 6.52
